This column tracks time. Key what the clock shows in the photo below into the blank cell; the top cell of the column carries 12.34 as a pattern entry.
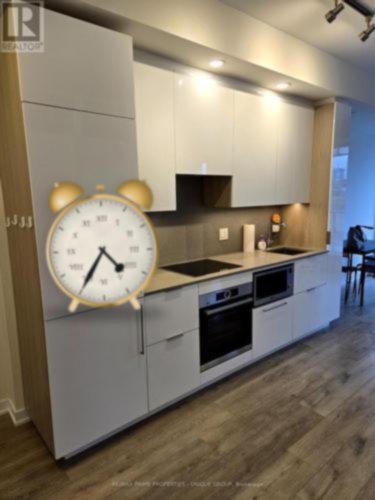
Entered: 4.35
